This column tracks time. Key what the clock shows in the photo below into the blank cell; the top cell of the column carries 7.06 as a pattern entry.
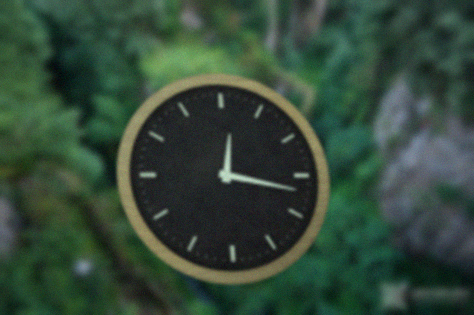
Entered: 12.17
